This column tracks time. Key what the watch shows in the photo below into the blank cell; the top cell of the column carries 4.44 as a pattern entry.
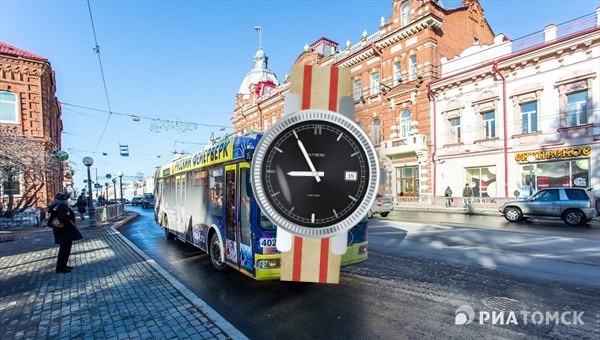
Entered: 8.55
